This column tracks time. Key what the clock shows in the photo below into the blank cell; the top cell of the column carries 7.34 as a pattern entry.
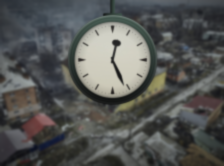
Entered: 12.26
